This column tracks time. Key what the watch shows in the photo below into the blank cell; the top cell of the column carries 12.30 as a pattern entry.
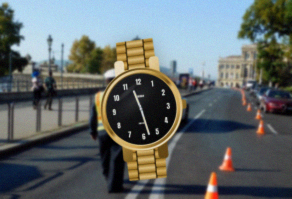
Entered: 11.28
